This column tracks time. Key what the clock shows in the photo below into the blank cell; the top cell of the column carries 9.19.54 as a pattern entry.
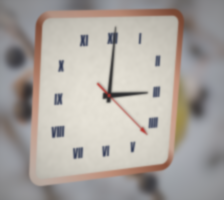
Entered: 3.00.22
